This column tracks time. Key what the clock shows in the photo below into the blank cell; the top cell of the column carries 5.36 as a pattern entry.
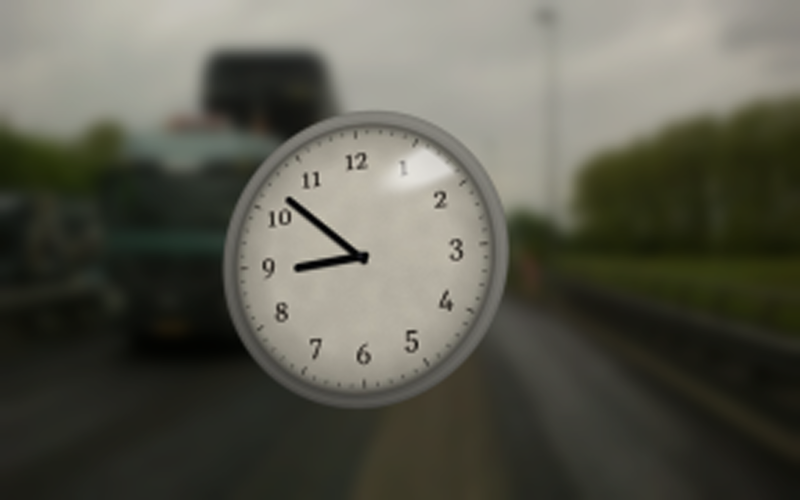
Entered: 8.52
